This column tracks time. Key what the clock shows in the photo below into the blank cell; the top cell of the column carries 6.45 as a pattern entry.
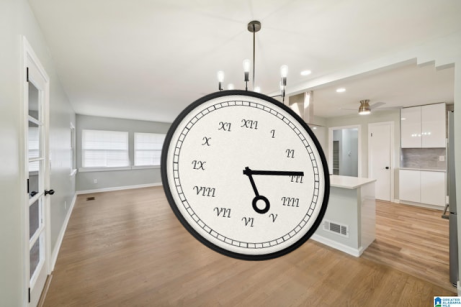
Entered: 5.14
